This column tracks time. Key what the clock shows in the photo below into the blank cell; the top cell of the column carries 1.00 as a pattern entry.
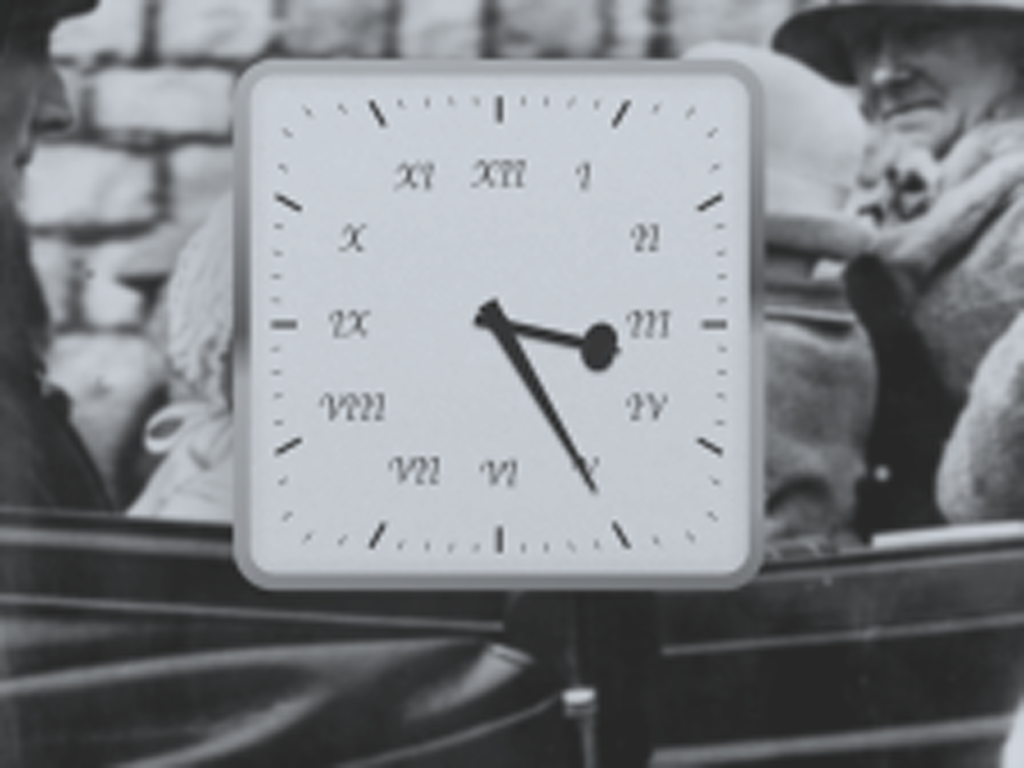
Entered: 3.25
